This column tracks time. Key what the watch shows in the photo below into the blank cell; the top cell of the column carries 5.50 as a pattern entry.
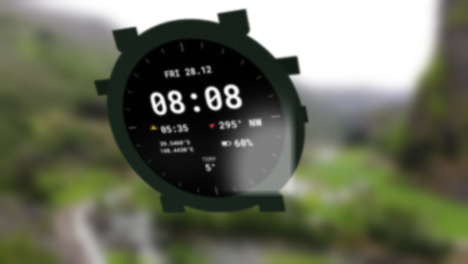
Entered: 8.08
